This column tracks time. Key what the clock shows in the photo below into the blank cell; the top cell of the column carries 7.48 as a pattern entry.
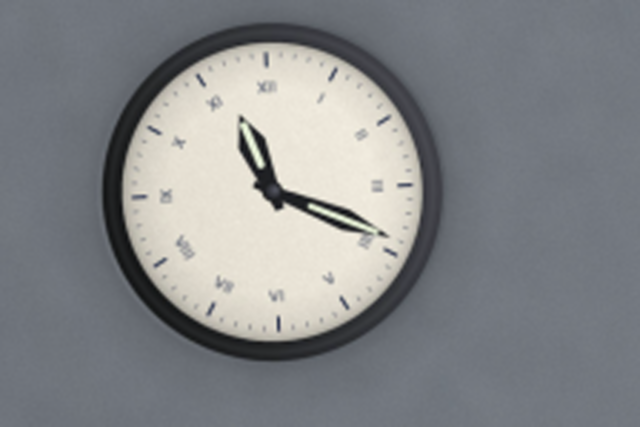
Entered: 11.19
